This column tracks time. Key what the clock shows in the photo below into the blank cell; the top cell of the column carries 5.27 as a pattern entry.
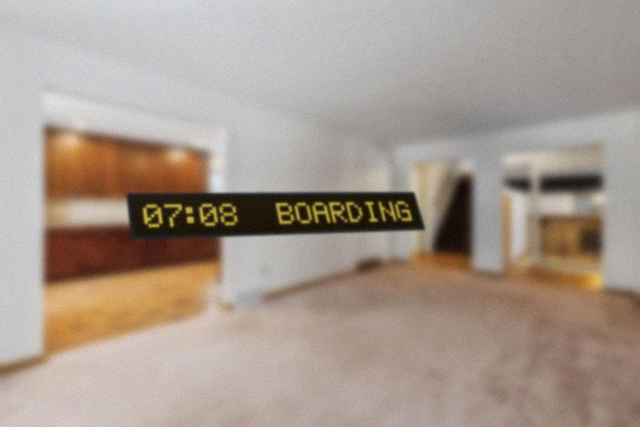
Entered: 7.08
